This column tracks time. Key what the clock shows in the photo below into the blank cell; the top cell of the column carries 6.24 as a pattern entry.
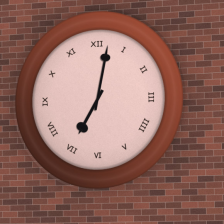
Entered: 7.02
